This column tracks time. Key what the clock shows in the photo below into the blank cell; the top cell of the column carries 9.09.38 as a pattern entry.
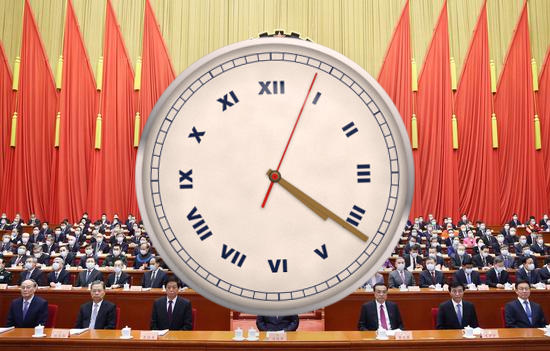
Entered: 4.21.04
